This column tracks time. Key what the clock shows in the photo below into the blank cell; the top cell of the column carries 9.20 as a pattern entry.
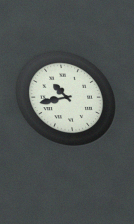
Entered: 10.43
